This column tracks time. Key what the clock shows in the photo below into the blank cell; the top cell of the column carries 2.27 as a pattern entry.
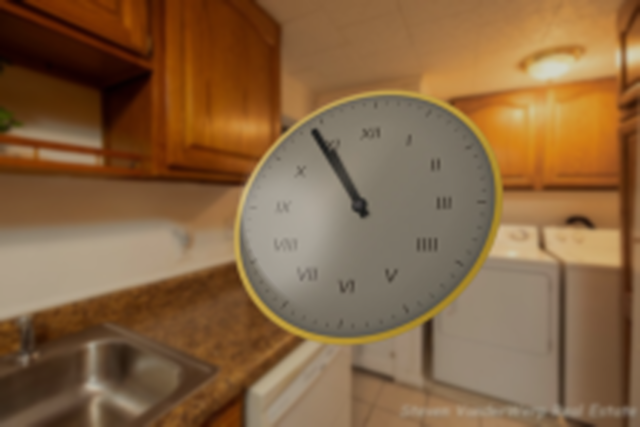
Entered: 10.54
